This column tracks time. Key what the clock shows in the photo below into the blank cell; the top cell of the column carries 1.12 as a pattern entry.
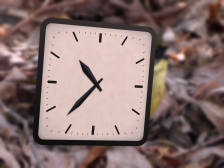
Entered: 10.37
